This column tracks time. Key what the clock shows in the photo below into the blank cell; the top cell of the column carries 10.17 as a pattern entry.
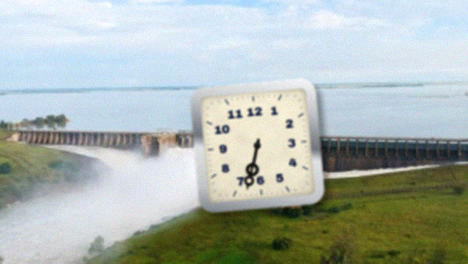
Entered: 6.33
